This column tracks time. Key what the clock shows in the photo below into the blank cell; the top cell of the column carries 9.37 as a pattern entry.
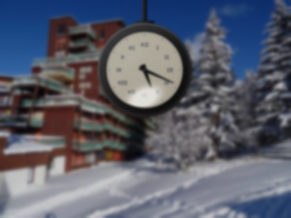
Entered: 5.19
